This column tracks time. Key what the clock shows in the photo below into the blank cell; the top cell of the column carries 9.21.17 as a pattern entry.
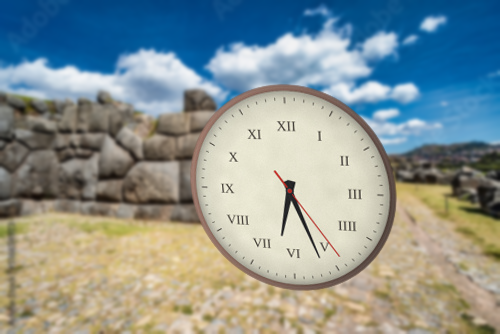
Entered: 6.26.24
